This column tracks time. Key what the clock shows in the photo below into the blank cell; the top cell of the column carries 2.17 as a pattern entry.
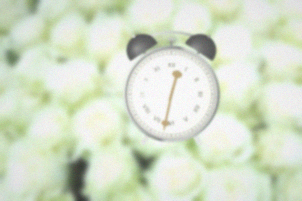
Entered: 12.32
